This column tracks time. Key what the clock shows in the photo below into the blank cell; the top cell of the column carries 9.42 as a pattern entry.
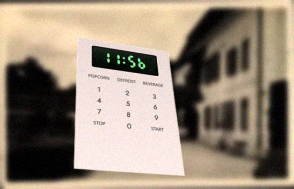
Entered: 11.56
